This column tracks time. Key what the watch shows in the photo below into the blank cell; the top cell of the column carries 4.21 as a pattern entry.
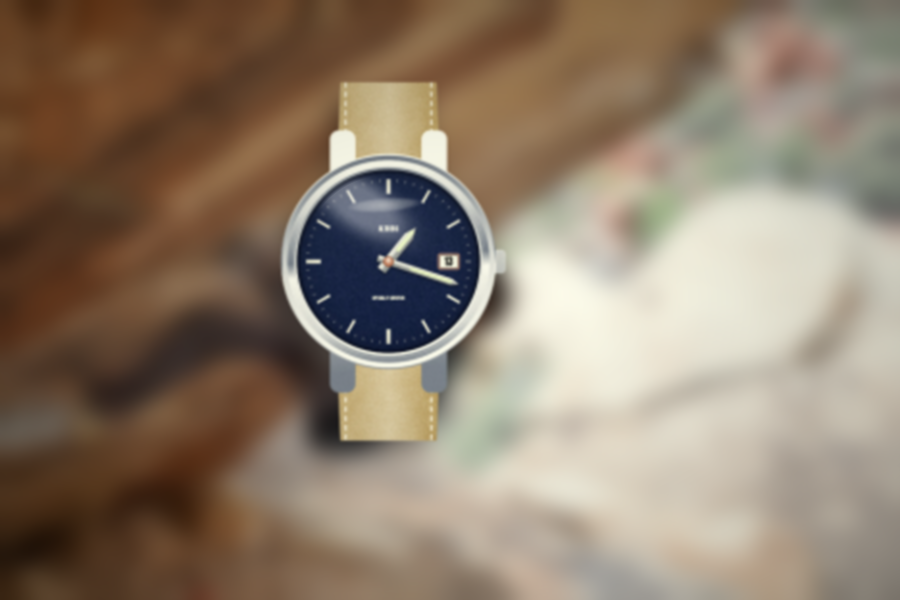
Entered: 1.18
